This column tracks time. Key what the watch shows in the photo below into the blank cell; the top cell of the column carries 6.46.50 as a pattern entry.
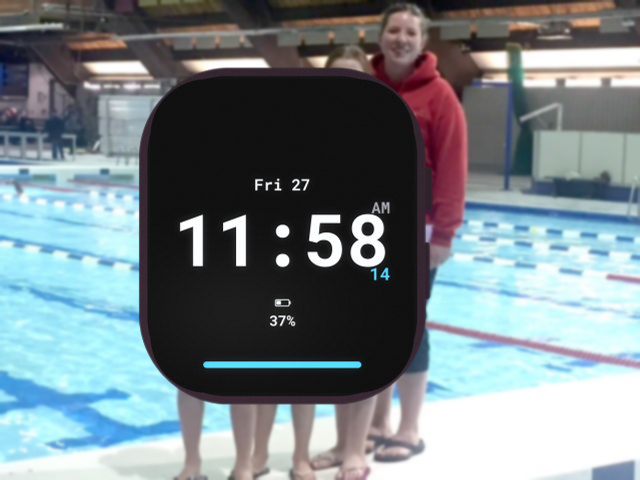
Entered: 11.58.14
